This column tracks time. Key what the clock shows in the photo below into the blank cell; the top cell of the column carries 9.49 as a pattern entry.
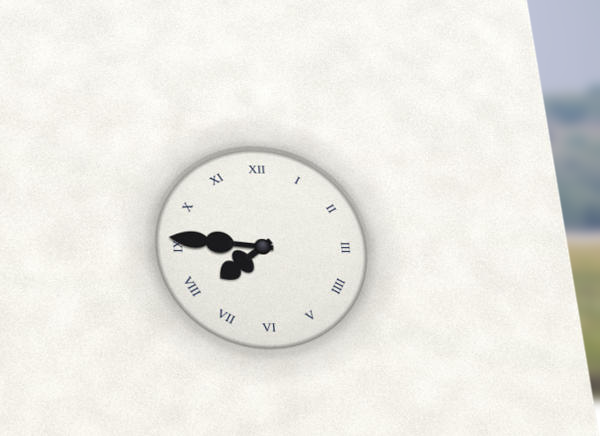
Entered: 7.46
